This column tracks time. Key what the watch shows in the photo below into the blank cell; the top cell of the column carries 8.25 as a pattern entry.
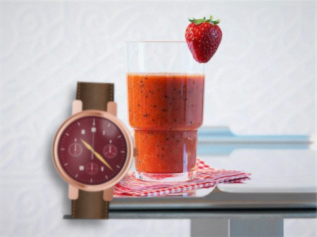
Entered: 10.22
